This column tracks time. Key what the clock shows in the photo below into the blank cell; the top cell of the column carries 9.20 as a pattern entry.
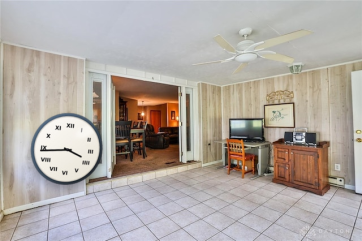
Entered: 3.44
